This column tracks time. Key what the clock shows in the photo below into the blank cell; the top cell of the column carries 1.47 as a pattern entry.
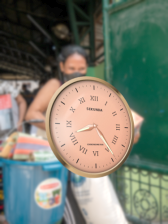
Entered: 8.24
